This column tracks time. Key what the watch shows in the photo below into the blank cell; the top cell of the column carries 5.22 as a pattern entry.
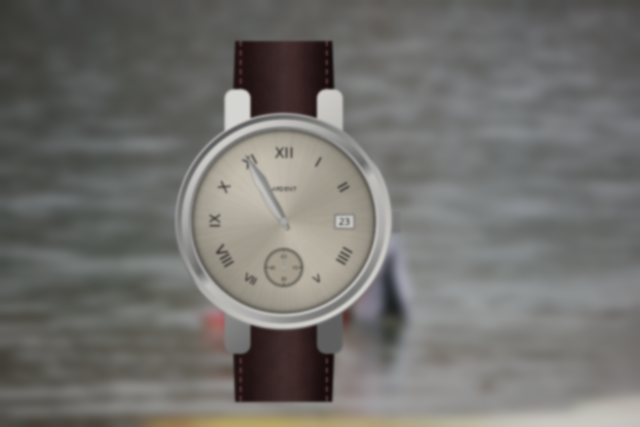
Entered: 10.55
